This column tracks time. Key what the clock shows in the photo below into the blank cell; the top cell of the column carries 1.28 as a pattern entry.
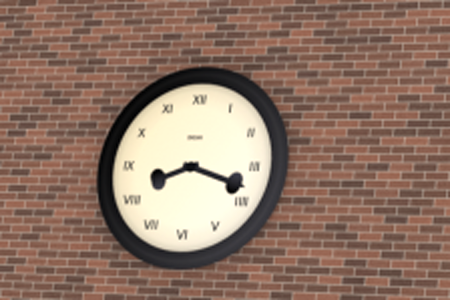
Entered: 8.18
